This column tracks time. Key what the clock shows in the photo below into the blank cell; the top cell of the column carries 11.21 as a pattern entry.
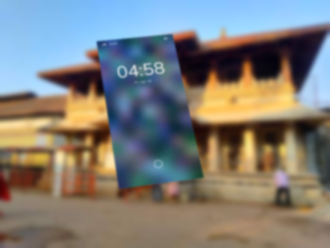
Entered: 4.58
